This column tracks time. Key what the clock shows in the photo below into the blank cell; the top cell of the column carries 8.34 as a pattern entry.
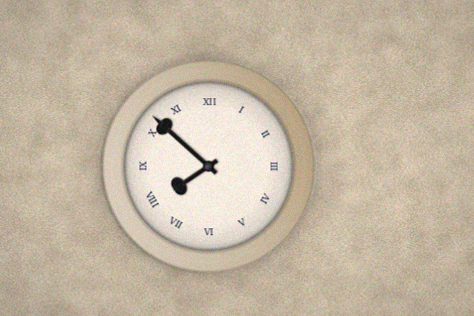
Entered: 7.52
